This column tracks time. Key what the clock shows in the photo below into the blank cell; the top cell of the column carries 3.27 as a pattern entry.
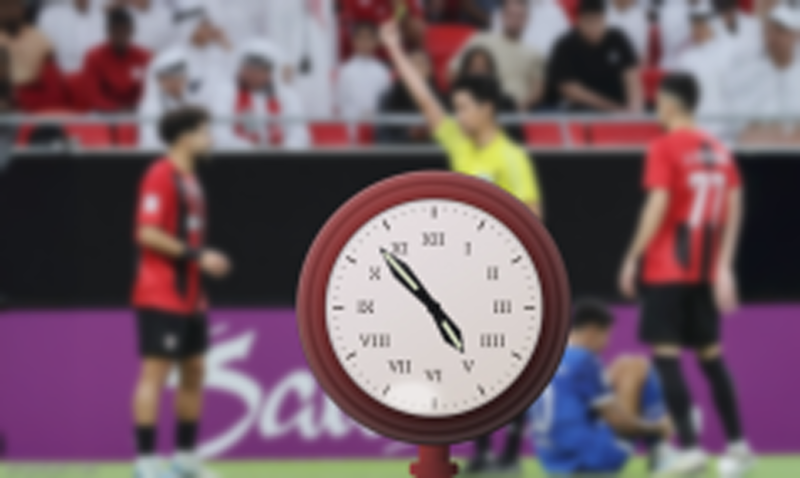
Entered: 4.53
